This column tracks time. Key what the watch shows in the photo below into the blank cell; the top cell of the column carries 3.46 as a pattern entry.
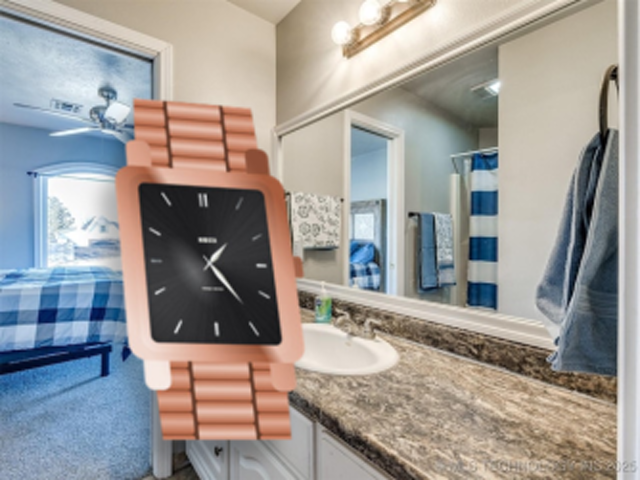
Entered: 1.24
